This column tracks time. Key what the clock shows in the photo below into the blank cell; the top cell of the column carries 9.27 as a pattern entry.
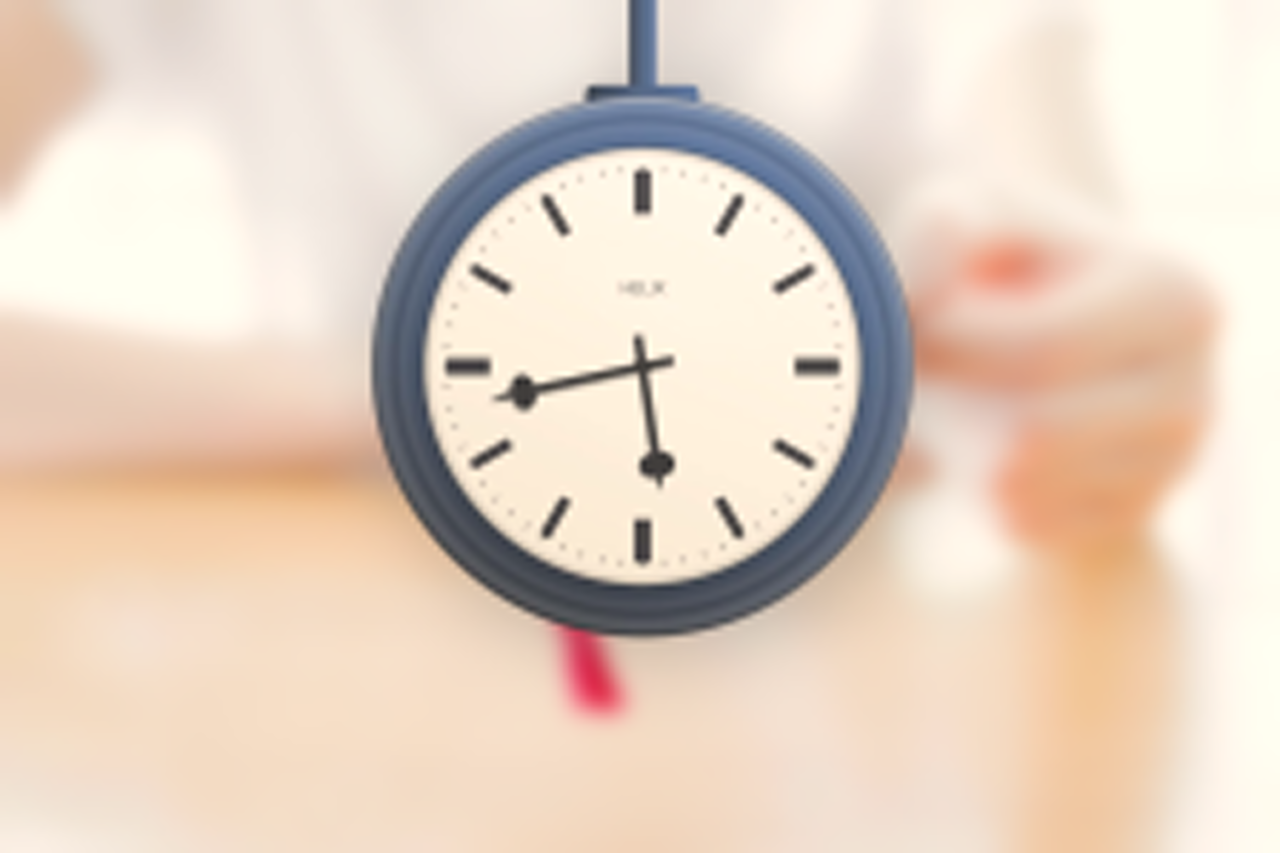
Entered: 5.43
